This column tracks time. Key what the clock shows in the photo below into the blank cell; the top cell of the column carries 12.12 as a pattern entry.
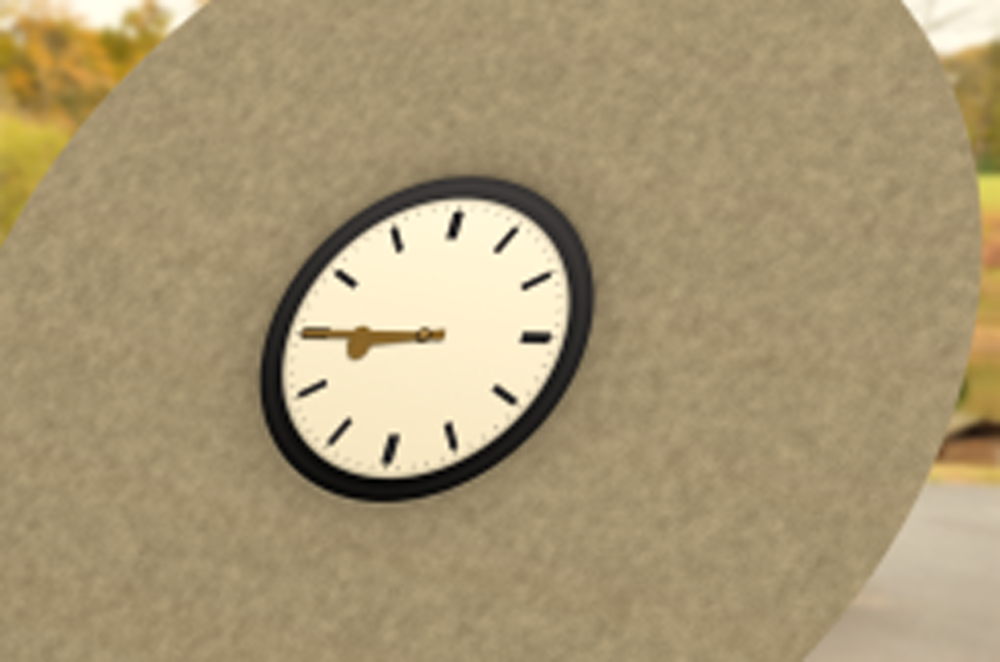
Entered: 8.45
